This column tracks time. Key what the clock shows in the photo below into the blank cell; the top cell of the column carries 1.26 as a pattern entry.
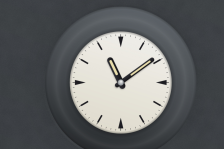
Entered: 11.09
